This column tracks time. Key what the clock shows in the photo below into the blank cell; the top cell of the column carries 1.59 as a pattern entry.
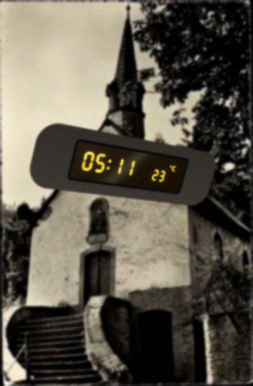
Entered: 5.11
